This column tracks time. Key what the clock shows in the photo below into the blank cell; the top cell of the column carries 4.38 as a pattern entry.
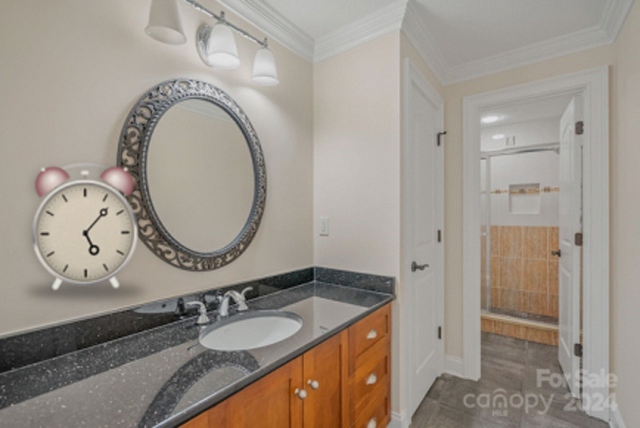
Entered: 5.07
